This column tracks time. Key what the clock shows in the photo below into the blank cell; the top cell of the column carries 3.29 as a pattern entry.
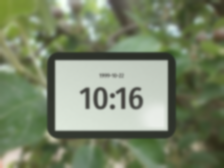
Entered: 10.16
